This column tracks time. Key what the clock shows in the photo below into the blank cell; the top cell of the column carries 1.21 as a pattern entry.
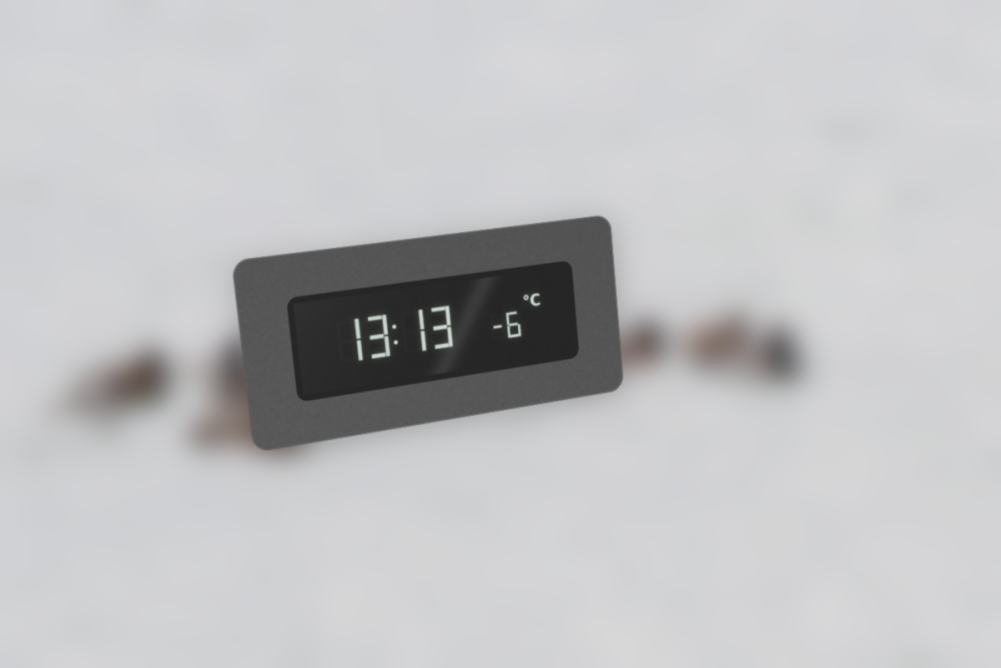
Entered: 13.13
